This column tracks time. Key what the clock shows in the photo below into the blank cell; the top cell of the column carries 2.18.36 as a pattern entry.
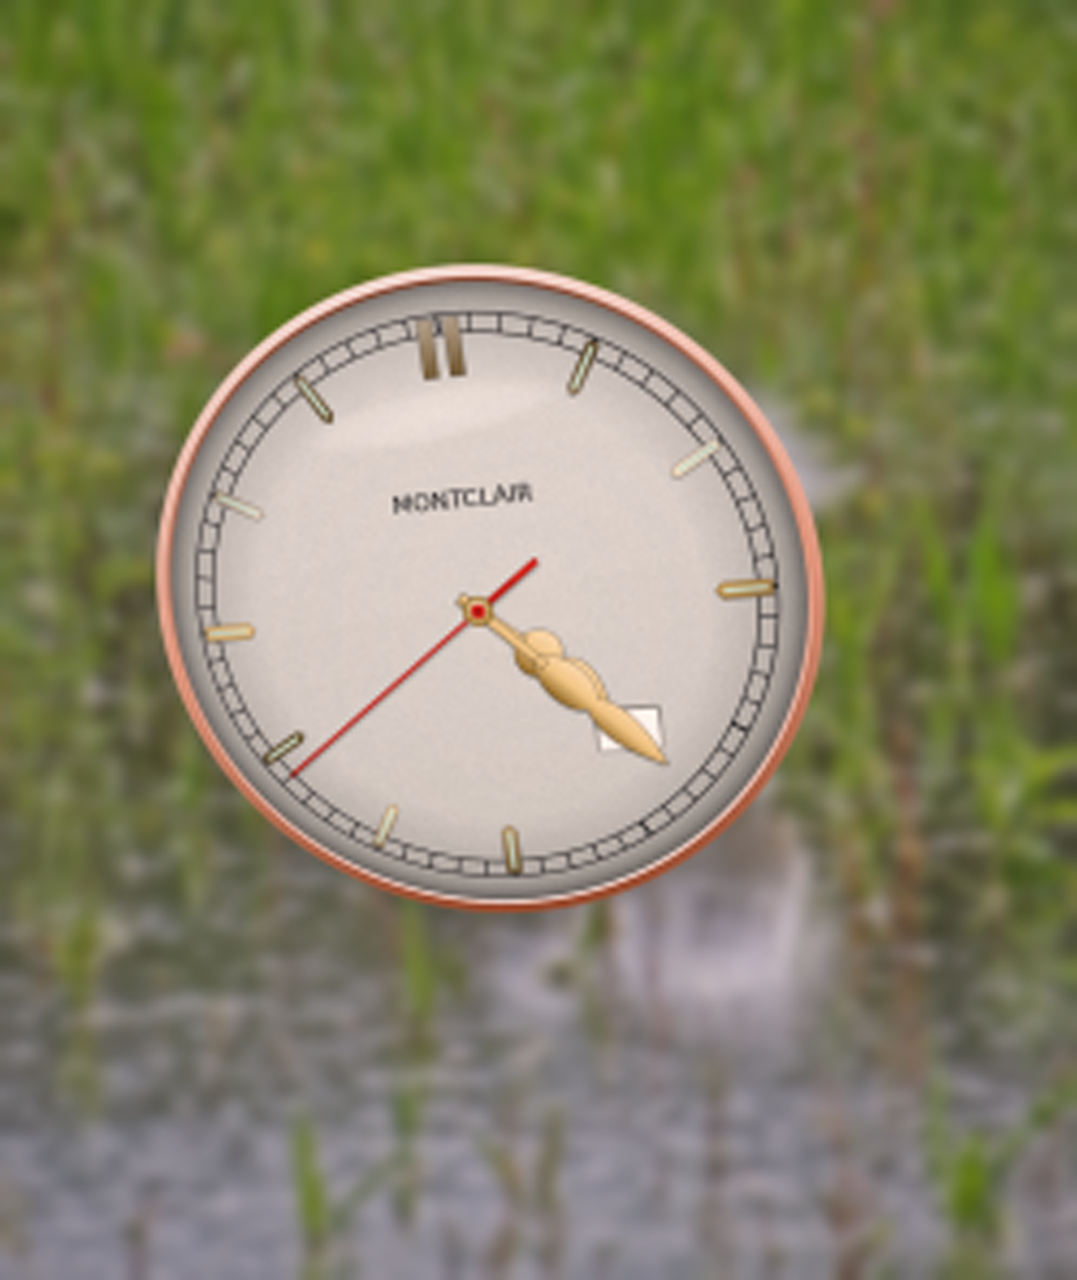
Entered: 4.22.39
